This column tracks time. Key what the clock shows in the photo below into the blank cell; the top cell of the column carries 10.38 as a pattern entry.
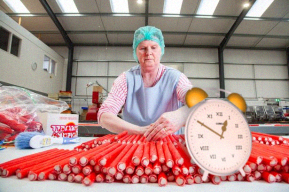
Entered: 12.50
